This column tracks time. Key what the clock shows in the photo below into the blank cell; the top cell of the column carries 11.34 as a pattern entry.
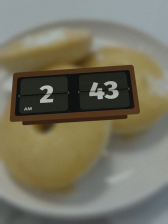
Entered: 2.43
